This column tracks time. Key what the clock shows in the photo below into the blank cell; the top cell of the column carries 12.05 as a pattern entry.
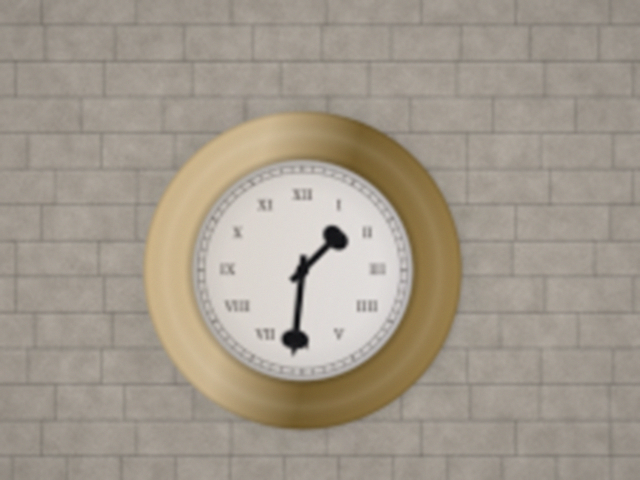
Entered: 1.31
